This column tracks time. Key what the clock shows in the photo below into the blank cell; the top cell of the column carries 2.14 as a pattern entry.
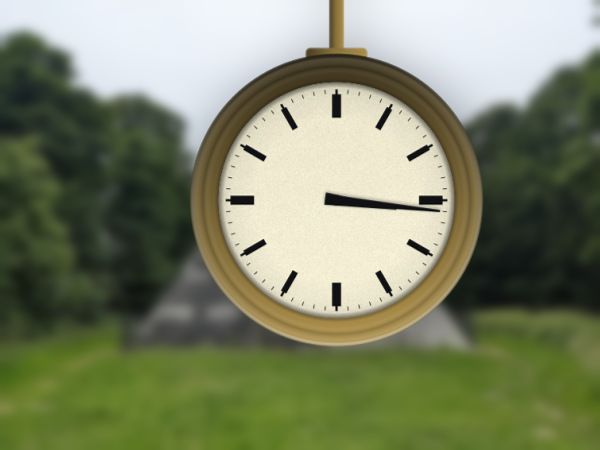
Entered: 3.16
